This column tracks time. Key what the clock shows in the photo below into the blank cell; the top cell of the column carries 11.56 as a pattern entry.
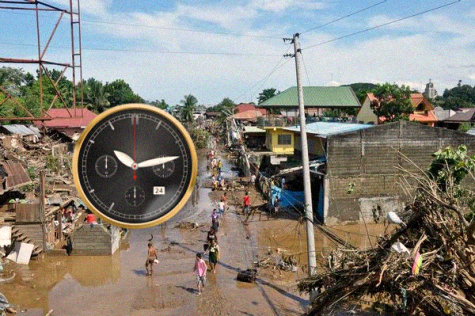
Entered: 10.13
